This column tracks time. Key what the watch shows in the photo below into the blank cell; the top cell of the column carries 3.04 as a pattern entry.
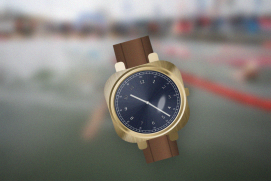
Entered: 10.23
